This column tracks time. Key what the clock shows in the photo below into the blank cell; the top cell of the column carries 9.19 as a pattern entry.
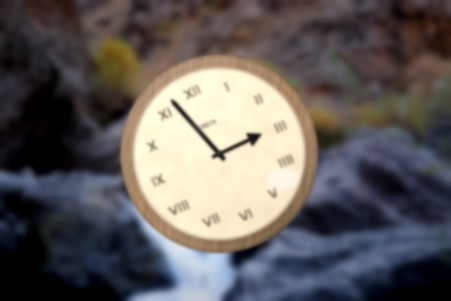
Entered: 2.57
